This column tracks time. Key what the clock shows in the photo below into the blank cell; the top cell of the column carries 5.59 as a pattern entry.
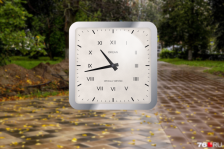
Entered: 10.43
